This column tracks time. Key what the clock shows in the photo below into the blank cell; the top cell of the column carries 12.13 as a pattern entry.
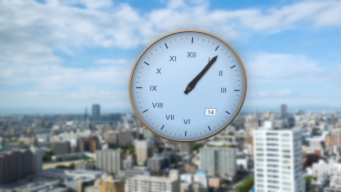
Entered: 1.06
